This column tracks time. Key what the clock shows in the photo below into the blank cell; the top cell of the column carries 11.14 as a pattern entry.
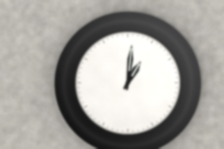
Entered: 1.01
